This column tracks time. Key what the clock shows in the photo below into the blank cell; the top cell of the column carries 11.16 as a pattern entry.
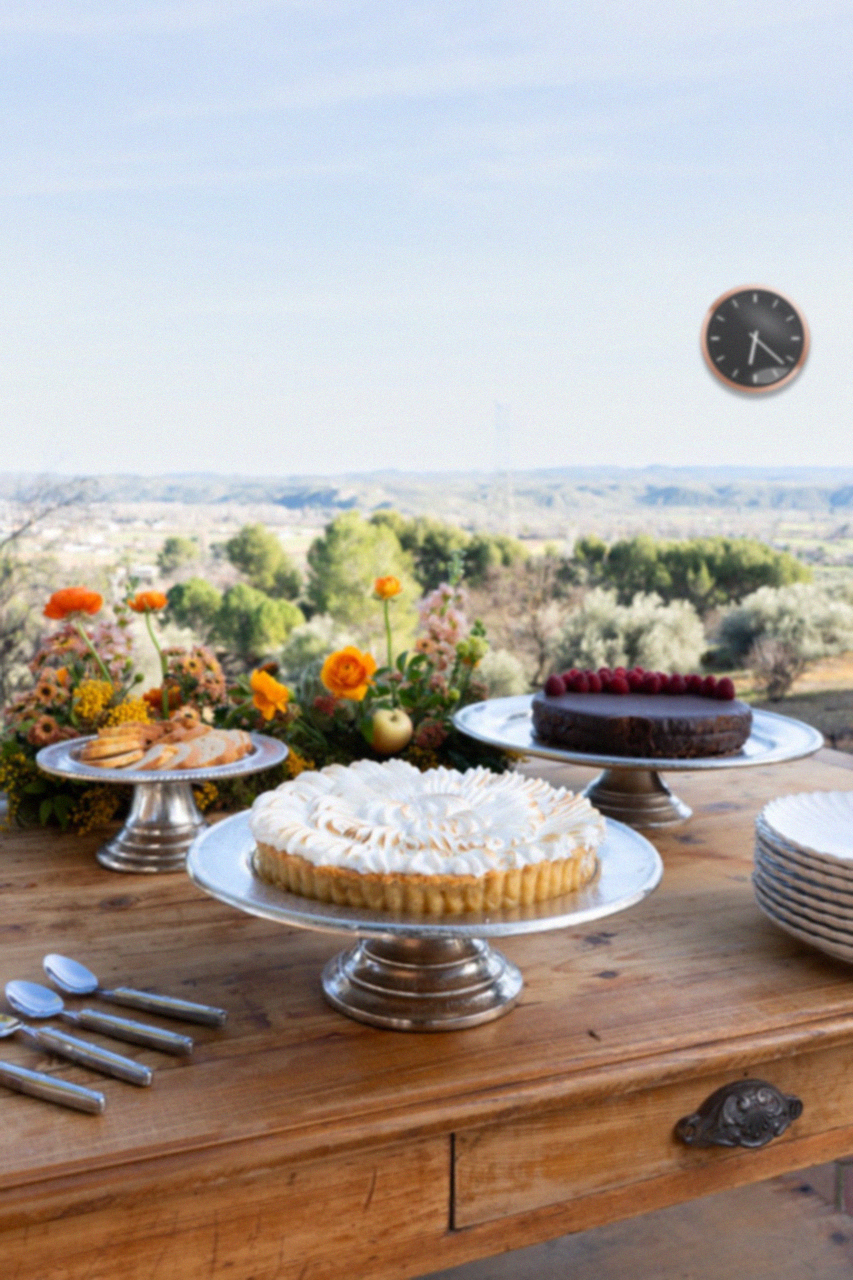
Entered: 6.22
